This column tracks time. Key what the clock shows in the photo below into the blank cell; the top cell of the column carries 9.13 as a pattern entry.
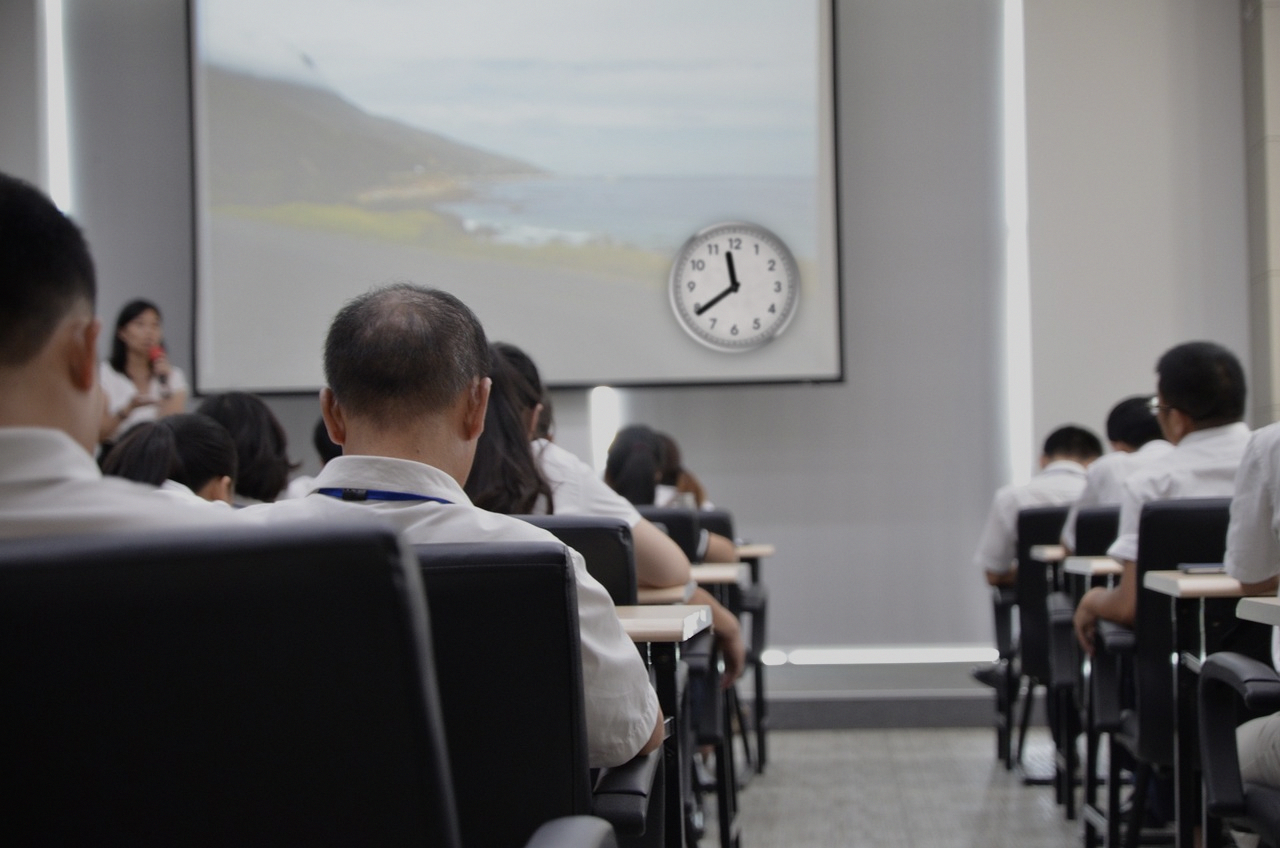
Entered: 11.39
